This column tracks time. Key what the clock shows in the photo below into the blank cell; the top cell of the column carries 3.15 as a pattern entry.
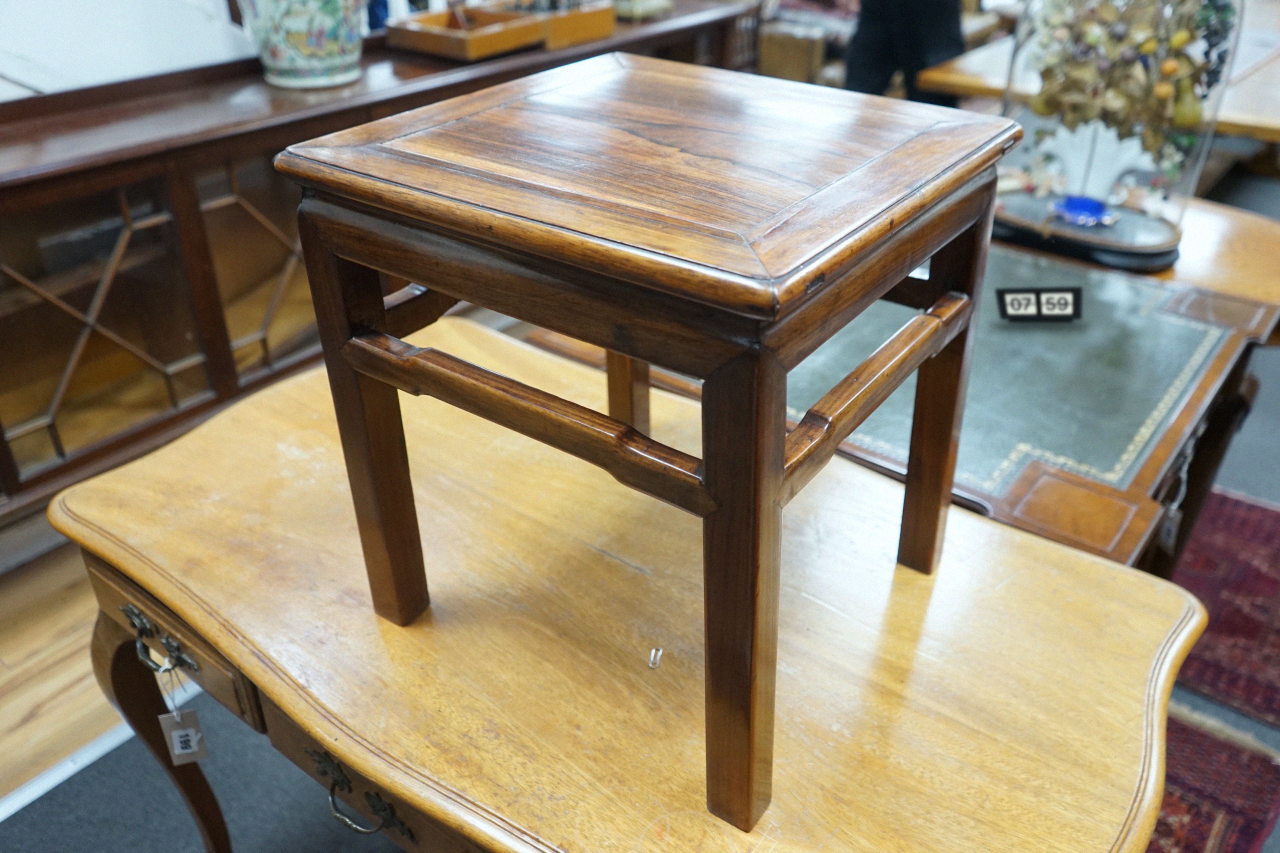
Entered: 7.59
